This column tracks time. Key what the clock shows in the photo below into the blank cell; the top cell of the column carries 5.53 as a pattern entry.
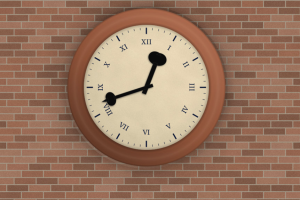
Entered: 12.42
